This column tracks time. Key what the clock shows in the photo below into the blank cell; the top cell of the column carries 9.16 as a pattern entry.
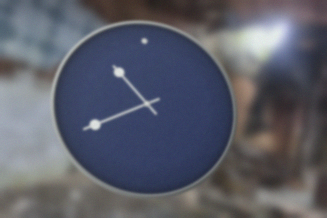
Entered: 10.41
